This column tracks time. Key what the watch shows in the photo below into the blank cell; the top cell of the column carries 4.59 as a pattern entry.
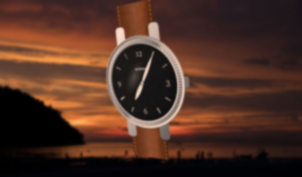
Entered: 7.05
